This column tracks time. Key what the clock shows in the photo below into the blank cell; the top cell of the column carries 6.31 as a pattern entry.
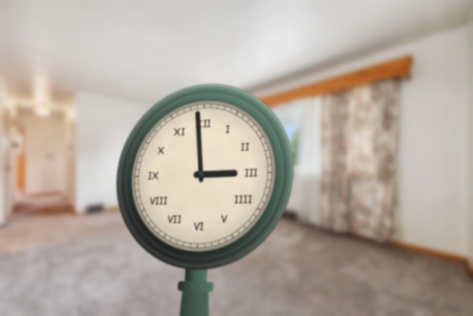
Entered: 2.59
